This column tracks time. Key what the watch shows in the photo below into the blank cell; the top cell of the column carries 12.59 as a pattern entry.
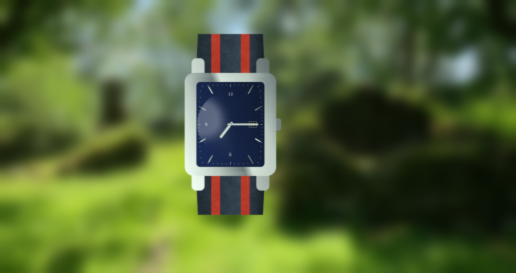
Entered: 7.15
